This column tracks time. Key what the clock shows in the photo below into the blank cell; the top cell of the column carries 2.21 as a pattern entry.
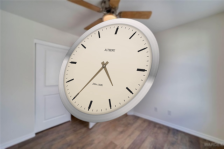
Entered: 4.35
